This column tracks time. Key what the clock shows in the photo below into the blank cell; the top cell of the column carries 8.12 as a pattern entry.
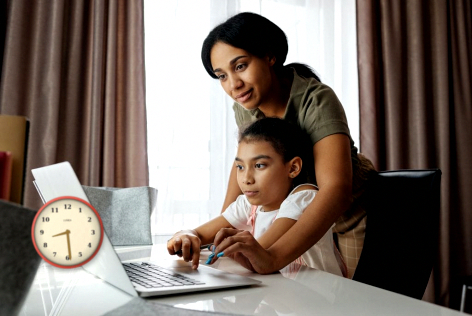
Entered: 8.29
